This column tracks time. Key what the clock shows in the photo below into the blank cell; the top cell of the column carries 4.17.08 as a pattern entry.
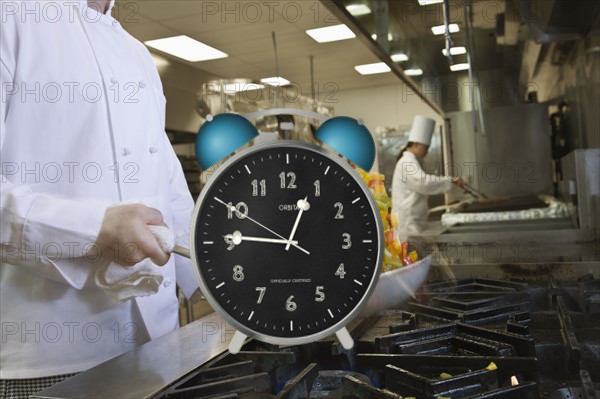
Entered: 12.45.50
